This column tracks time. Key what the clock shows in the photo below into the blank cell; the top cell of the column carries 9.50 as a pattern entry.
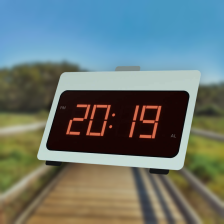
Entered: 20.19
